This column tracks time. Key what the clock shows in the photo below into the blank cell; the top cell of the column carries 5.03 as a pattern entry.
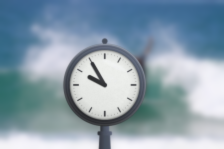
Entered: 9.55
